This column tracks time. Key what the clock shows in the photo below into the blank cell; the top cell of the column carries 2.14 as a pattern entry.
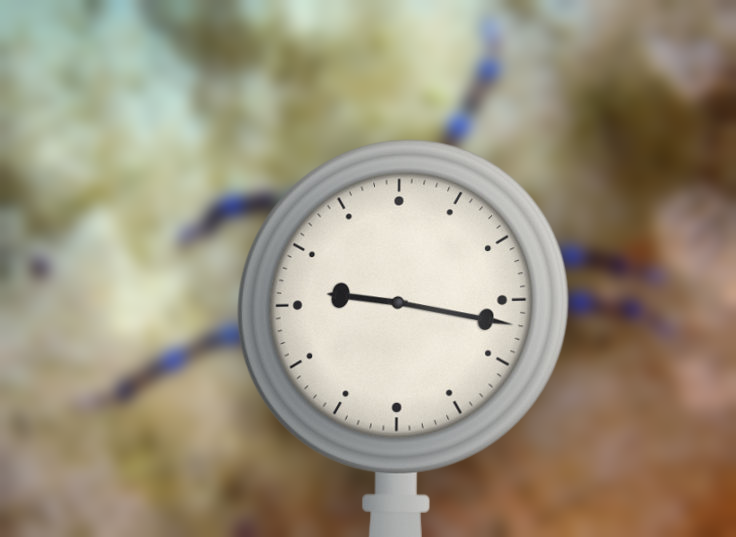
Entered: 9.17
